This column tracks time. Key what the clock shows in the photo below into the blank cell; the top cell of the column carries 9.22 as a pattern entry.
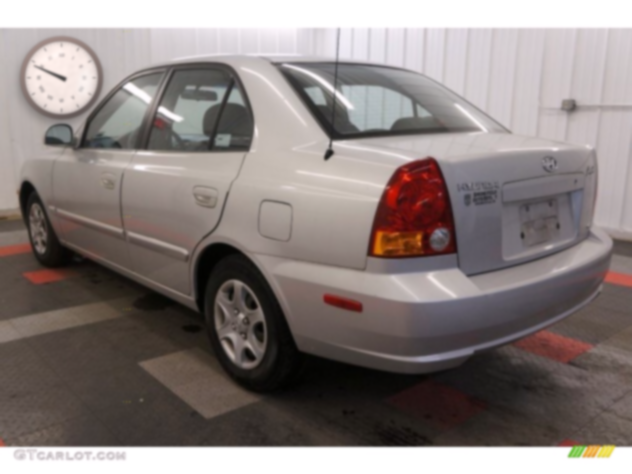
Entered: 9.49
